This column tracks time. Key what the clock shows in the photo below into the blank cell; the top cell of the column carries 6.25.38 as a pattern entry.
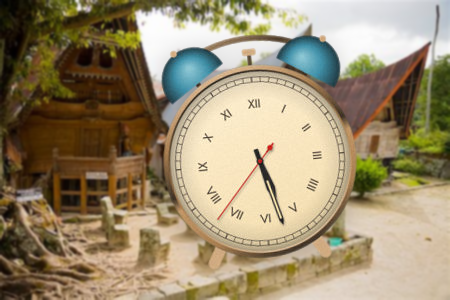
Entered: 5.27.37
